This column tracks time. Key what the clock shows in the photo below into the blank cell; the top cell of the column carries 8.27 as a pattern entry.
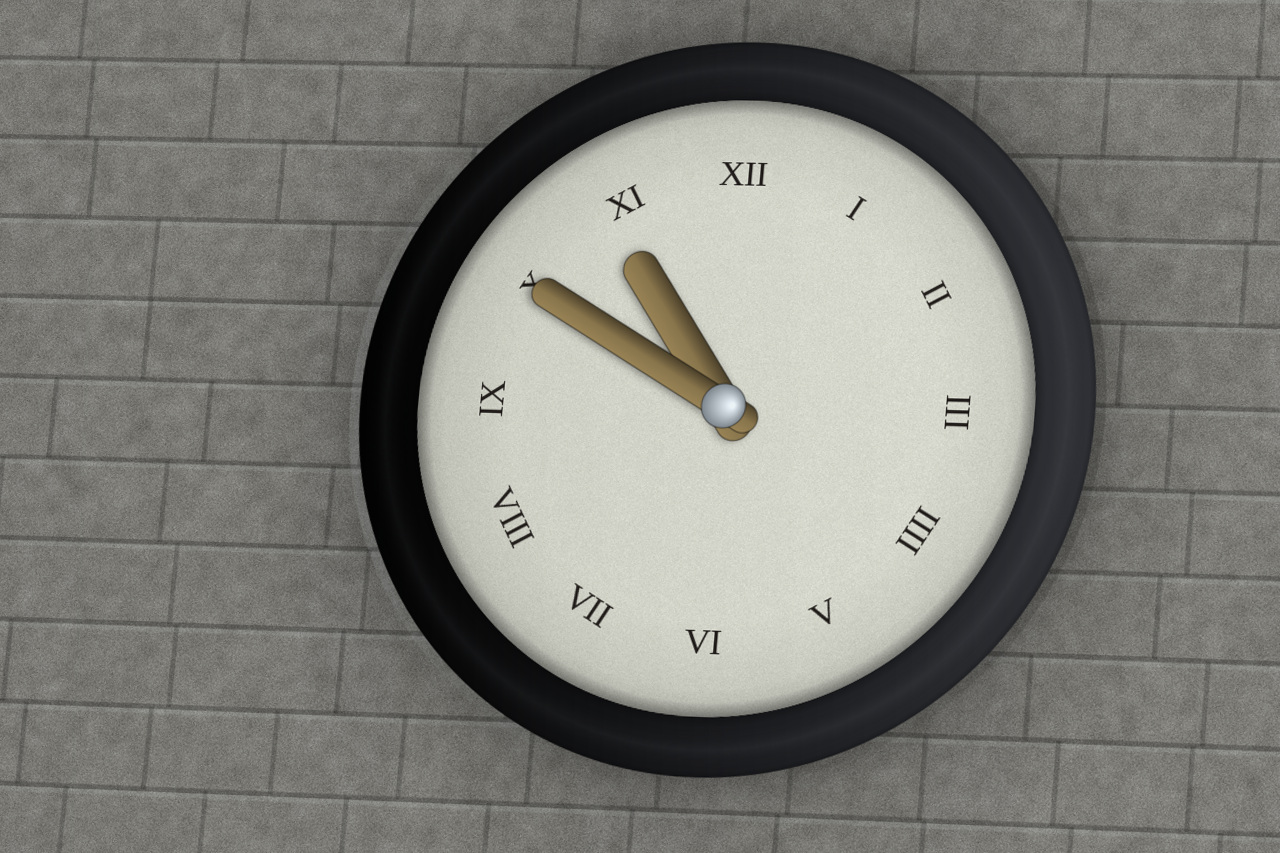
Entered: 10.50
